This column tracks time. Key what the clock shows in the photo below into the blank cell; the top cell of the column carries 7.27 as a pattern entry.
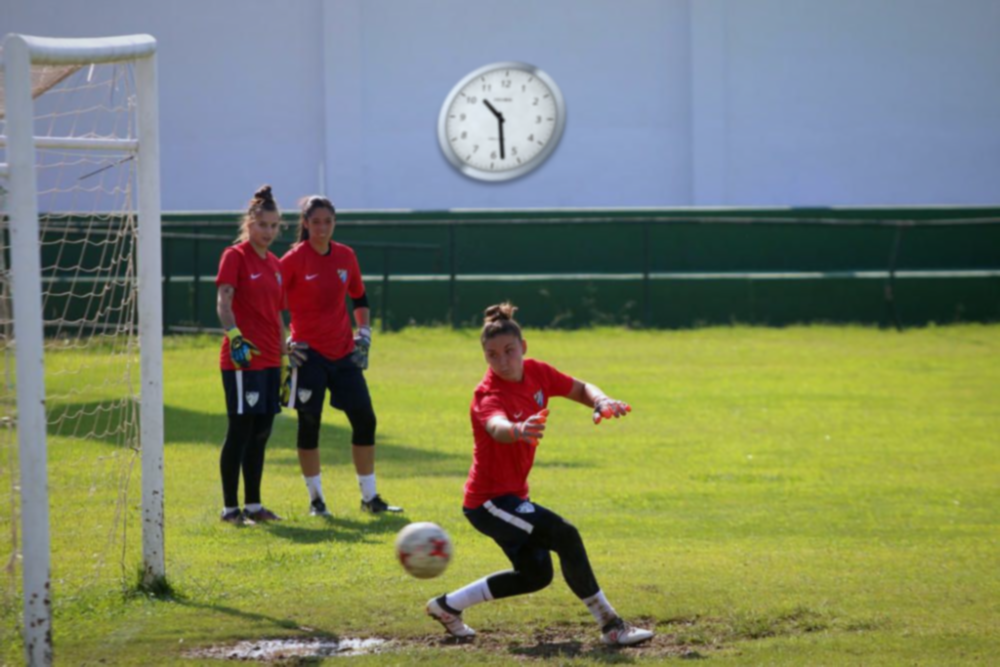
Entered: 10.28
